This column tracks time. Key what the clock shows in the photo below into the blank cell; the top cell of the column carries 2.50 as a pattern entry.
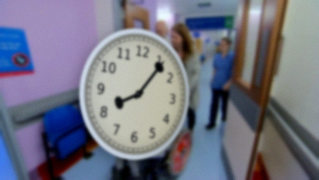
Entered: 8.06
